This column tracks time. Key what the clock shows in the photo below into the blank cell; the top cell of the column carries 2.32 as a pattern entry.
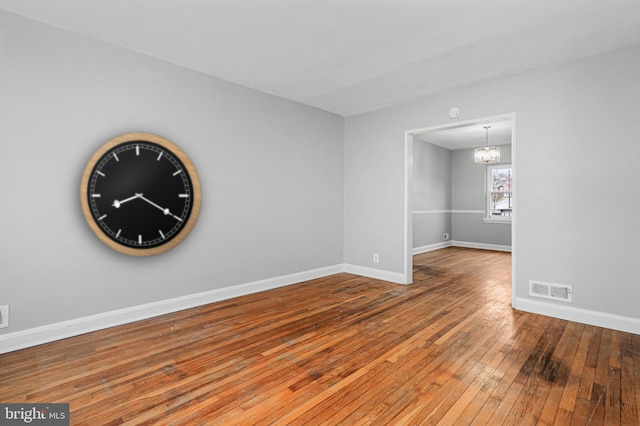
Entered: 8.20
